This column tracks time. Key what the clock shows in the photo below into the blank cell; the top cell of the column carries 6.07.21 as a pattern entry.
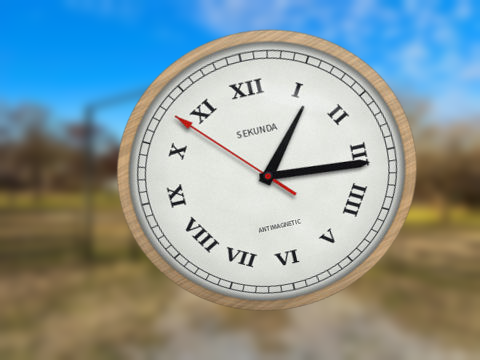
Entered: 1.15.53
